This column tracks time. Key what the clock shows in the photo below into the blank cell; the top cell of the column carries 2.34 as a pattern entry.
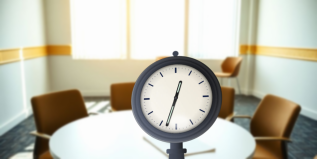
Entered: 12.33
